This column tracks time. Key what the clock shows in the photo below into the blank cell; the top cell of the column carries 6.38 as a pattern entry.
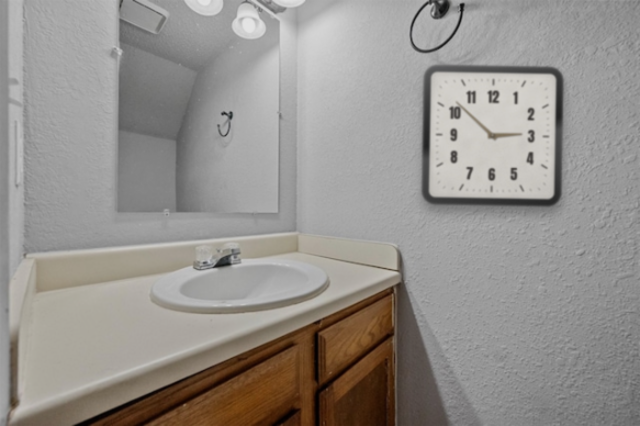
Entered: 2.52
